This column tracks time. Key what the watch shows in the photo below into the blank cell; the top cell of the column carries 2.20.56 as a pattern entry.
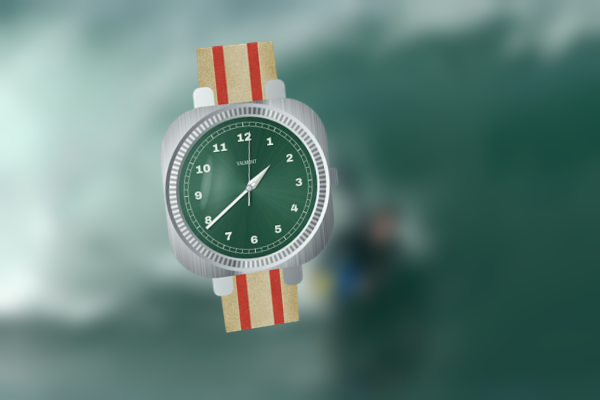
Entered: 1.39.01
